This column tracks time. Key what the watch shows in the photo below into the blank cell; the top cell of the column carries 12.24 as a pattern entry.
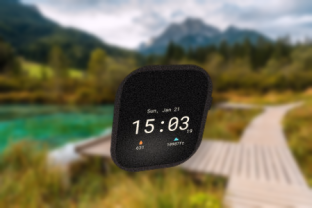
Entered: 15.03
